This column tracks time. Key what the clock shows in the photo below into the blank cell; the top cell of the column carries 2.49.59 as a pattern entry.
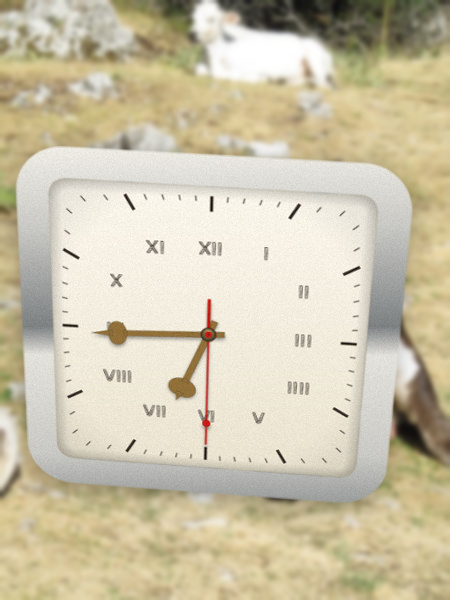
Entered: 6.44.30
